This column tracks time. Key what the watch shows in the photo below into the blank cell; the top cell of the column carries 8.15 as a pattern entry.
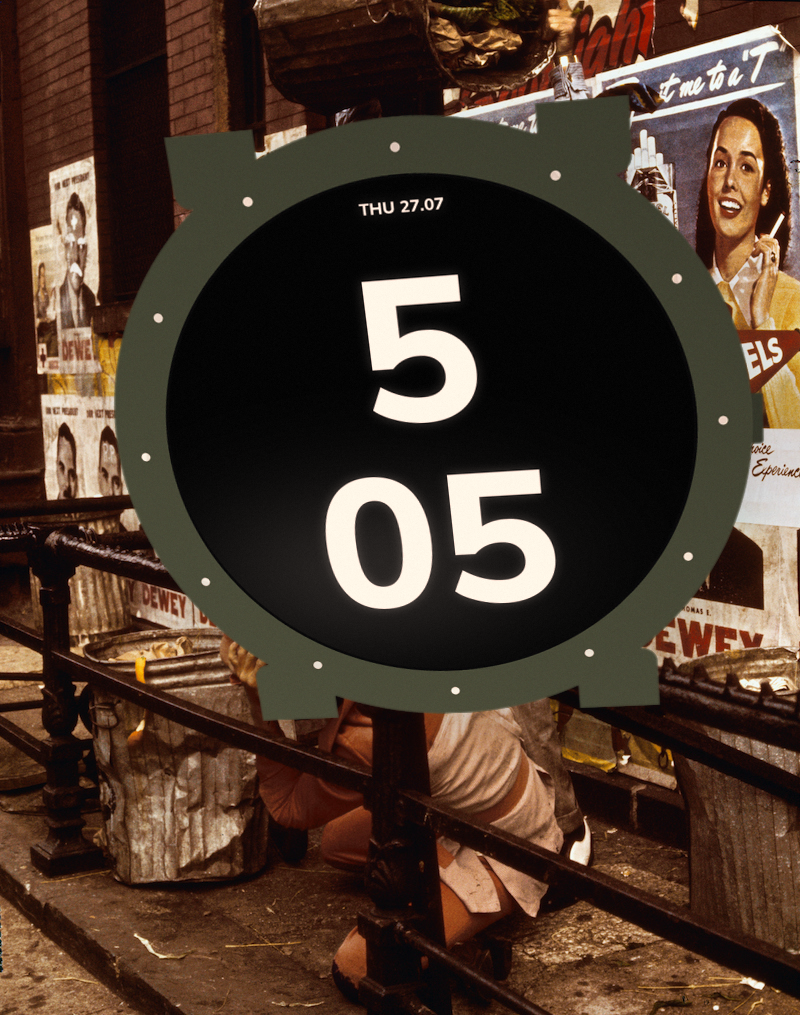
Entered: 5.05
